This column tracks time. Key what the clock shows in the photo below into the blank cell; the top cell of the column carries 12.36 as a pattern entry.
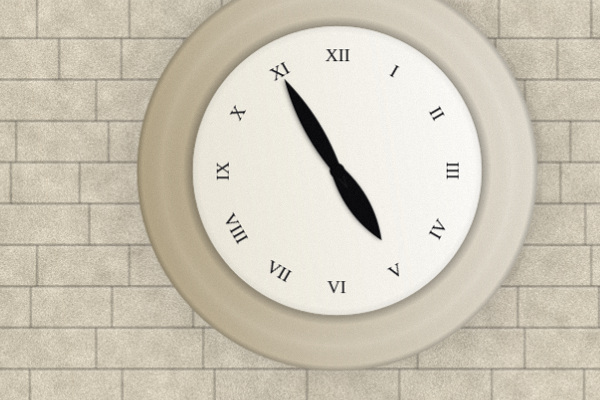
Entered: 4.55
